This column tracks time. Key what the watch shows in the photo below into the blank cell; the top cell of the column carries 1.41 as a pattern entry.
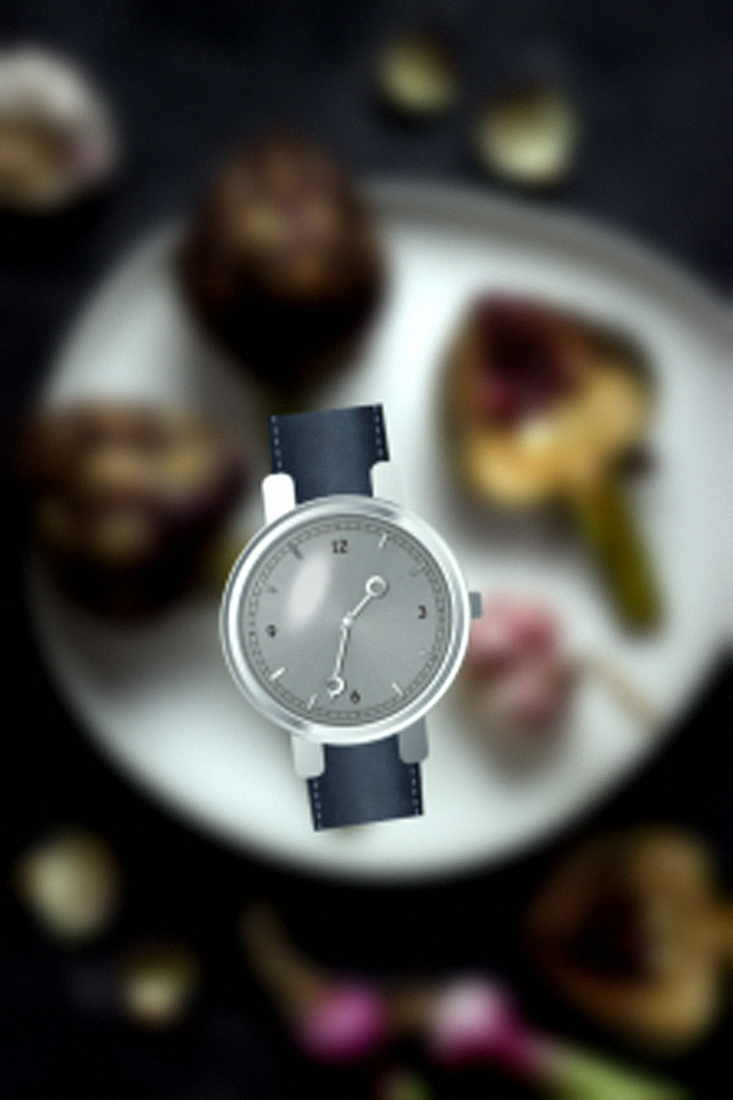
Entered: 1.33
